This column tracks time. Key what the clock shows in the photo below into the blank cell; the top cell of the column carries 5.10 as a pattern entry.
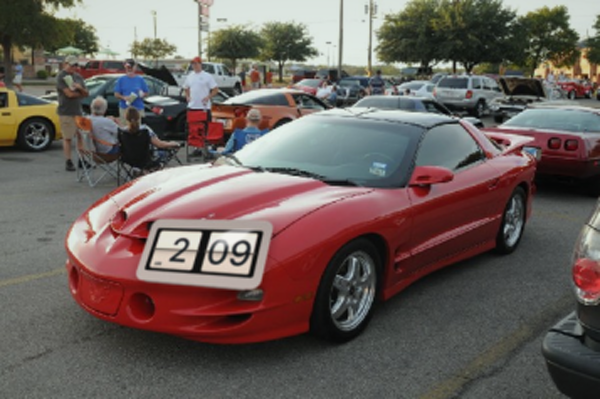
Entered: 2.09
